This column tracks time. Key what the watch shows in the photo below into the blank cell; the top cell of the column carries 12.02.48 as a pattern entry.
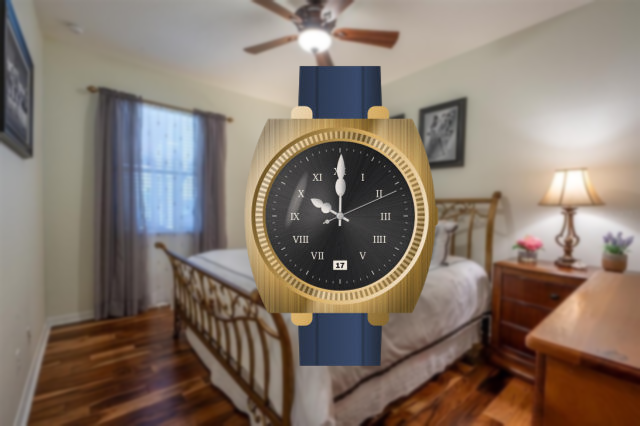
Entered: 10.00.11
